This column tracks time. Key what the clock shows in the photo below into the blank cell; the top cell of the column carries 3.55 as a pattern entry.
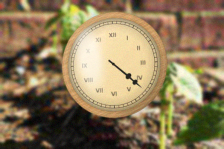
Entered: 4.22
